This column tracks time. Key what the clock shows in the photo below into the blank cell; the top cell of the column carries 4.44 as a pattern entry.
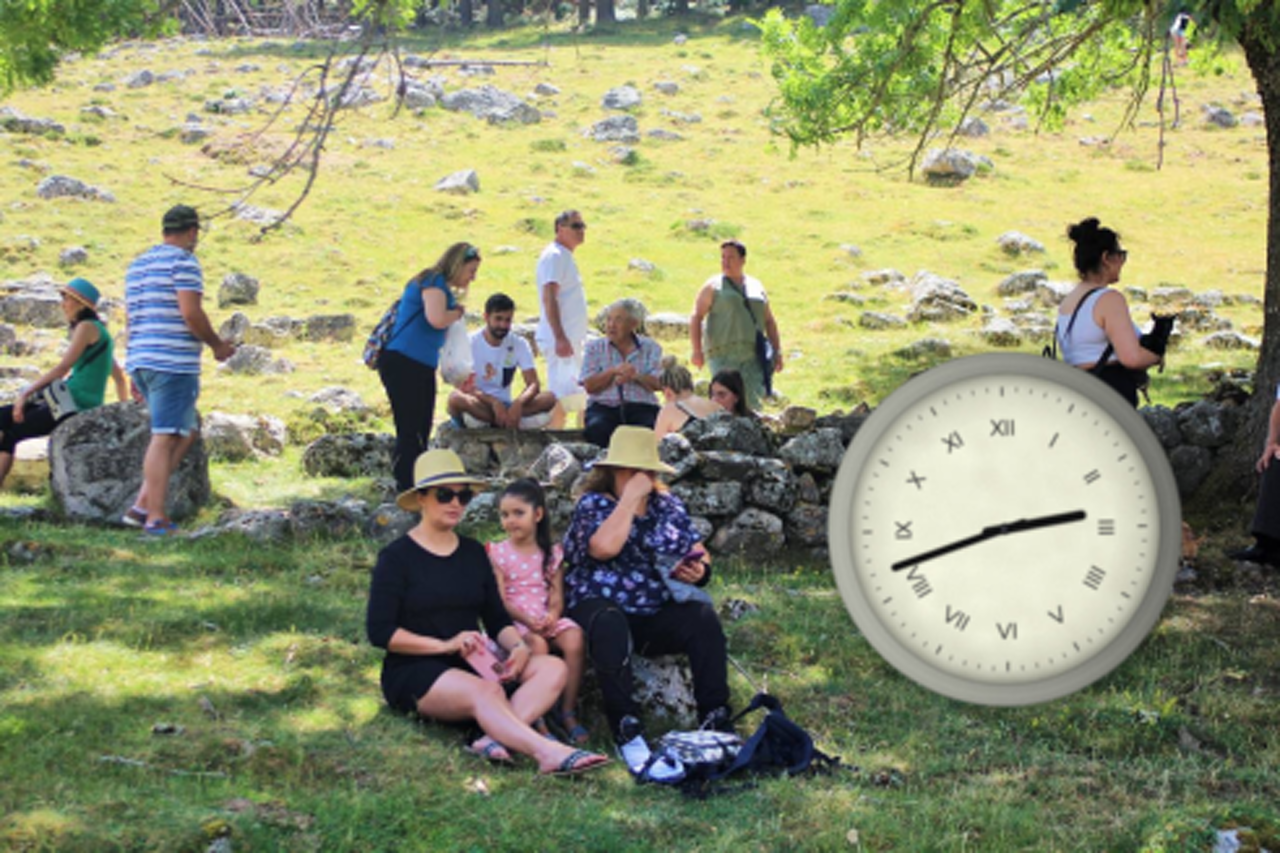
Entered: 2.42
